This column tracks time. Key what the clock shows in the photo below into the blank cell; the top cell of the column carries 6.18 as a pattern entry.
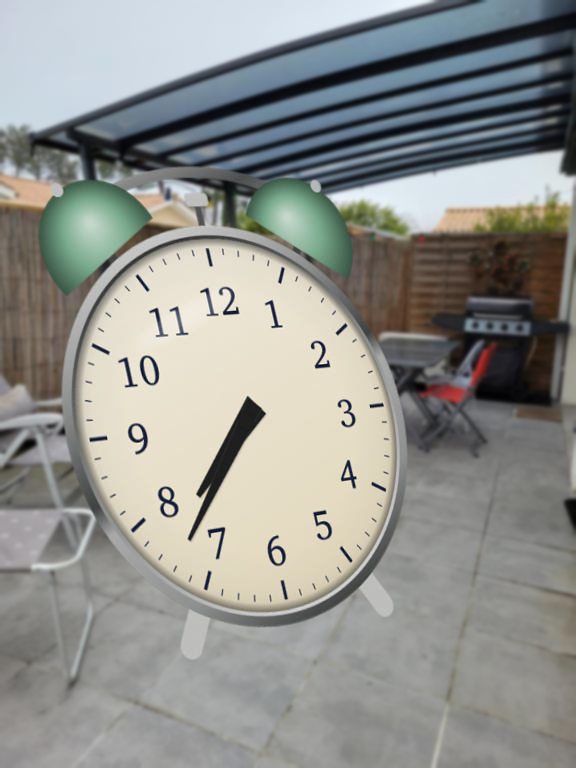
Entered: 7.37
